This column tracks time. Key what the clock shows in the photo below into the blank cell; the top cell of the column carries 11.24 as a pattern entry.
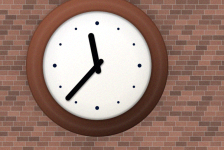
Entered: 11.37
